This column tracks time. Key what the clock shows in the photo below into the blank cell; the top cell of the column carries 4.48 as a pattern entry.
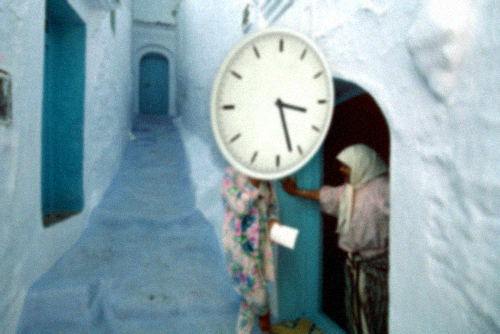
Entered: 3.27
